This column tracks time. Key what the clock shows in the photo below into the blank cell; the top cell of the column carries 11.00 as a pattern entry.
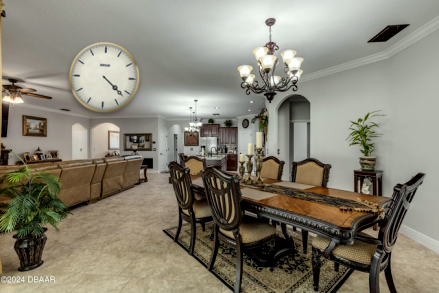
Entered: 4.22
